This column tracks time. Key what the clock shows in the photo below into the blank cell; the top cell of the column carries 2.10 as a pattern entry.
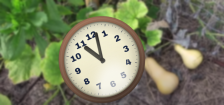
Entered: 11.02
